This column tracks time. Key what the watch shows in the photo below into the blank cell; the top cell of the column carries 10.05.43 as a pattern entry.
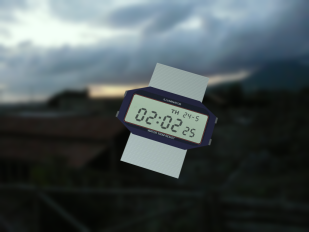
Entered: 2.02.25
